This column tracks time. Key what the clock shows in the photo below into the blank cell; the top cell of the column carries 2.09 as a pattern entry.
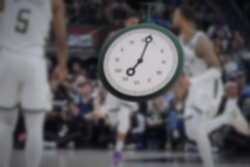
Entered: 7.02
